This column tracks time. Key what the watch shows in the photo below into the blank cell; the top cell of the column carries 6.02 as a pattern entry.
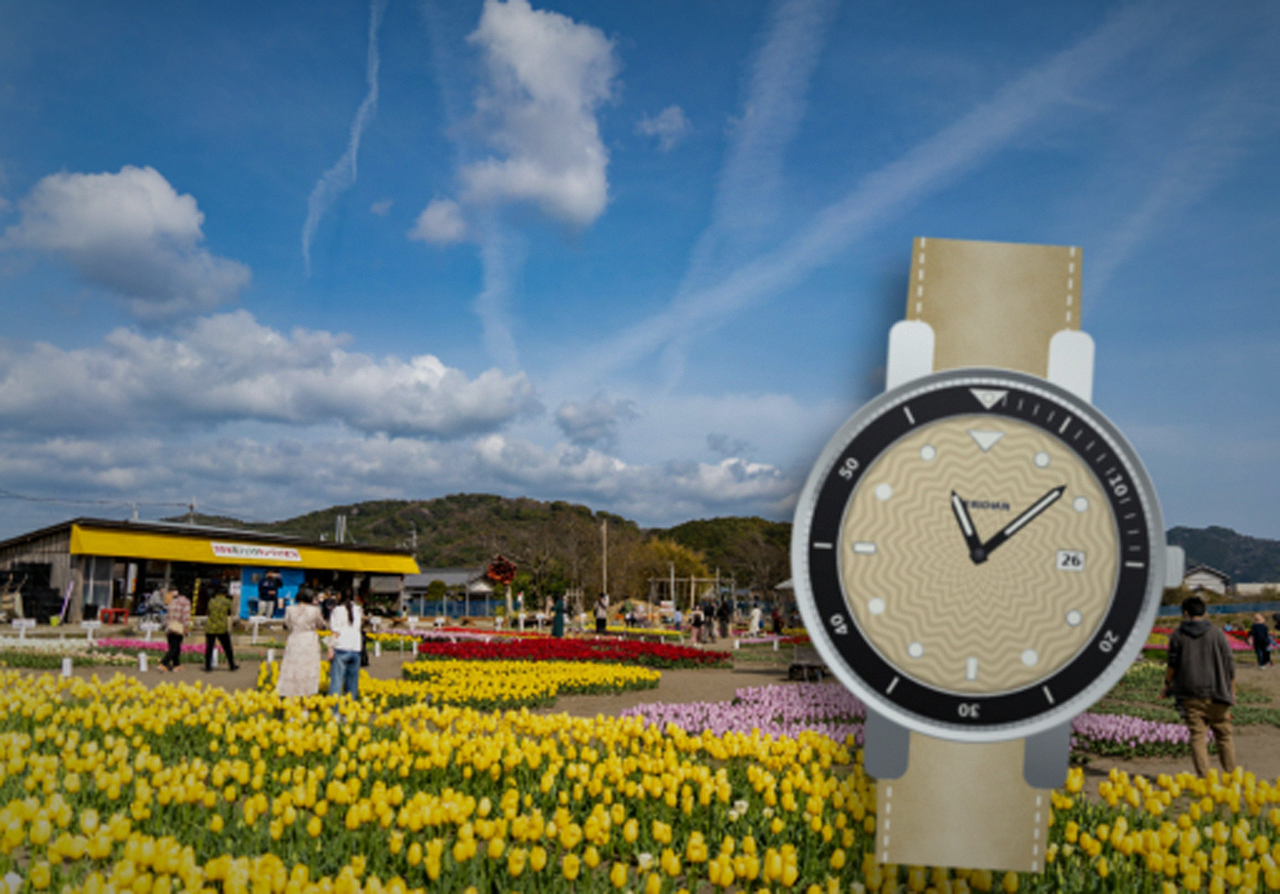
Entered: 11.08
